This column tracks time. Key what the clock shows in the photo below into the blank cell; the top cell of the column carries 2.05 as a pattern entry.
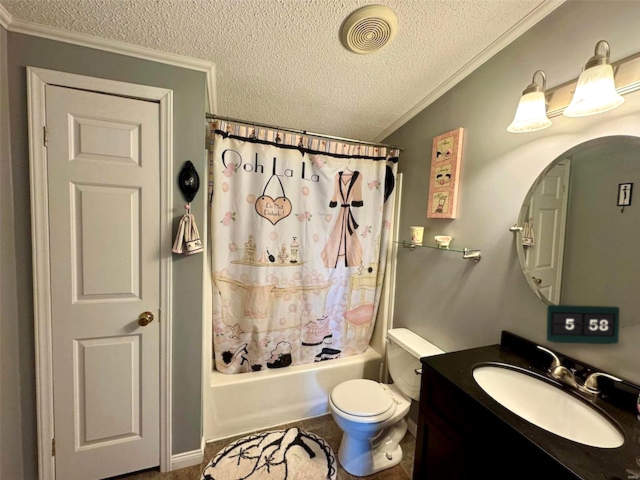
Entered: 5.58
